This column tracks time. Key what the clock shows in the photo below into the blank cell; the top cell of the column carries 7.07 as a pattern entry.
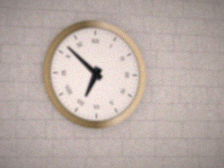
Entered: 6.52
